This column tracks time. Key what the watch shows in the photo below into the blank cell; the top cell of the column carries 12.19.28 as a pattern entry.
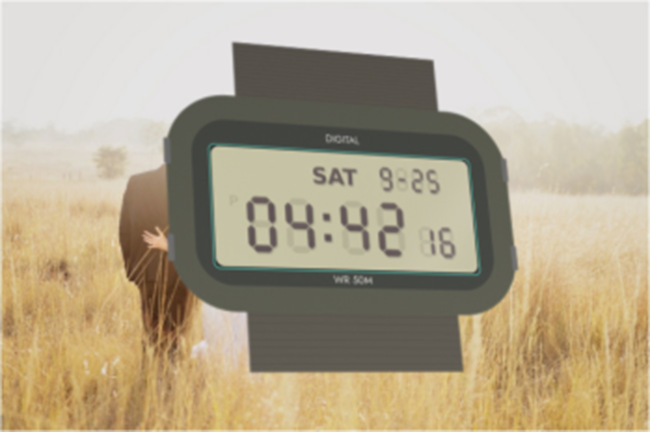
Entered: 4.42.16
